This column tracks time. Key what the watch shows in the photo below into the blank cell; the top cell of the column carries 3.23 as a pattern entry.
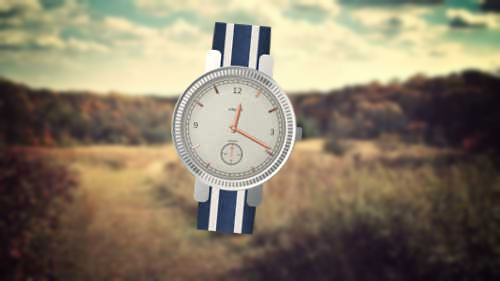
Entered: 12.19
